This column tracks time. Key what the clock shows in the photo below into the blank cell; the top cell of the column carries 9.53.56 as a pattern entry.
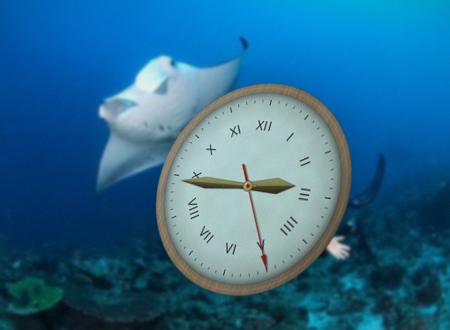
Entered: 2.44.25
